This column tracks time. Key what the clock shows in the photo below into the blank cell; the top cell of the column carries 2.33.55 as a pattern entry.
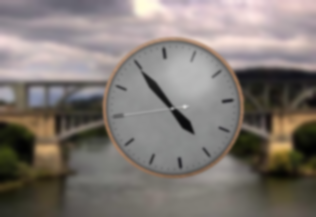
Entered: 4.54.45
